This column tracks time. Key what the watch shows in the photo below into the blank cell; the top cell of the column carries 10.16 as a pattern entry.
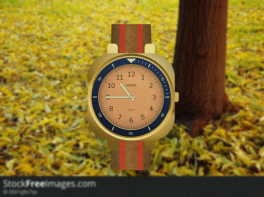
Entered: 10.45
